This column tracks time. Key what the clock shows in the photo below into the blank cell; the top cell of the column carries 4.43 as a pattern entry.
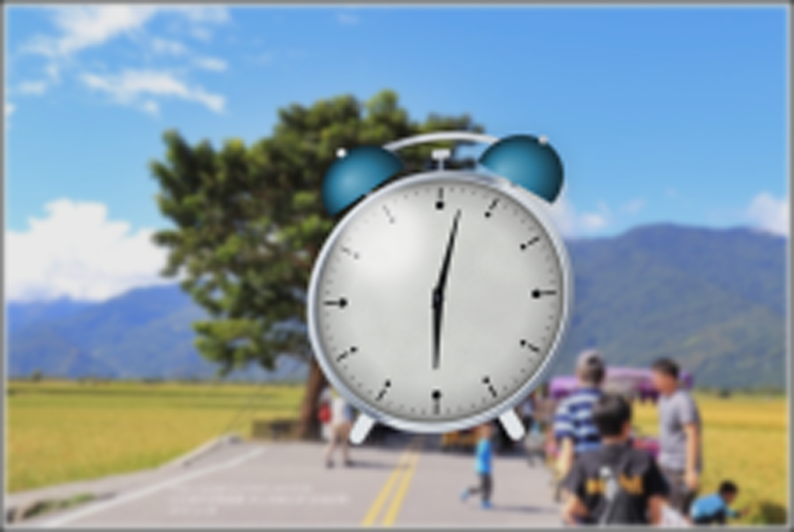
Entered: 6.02
